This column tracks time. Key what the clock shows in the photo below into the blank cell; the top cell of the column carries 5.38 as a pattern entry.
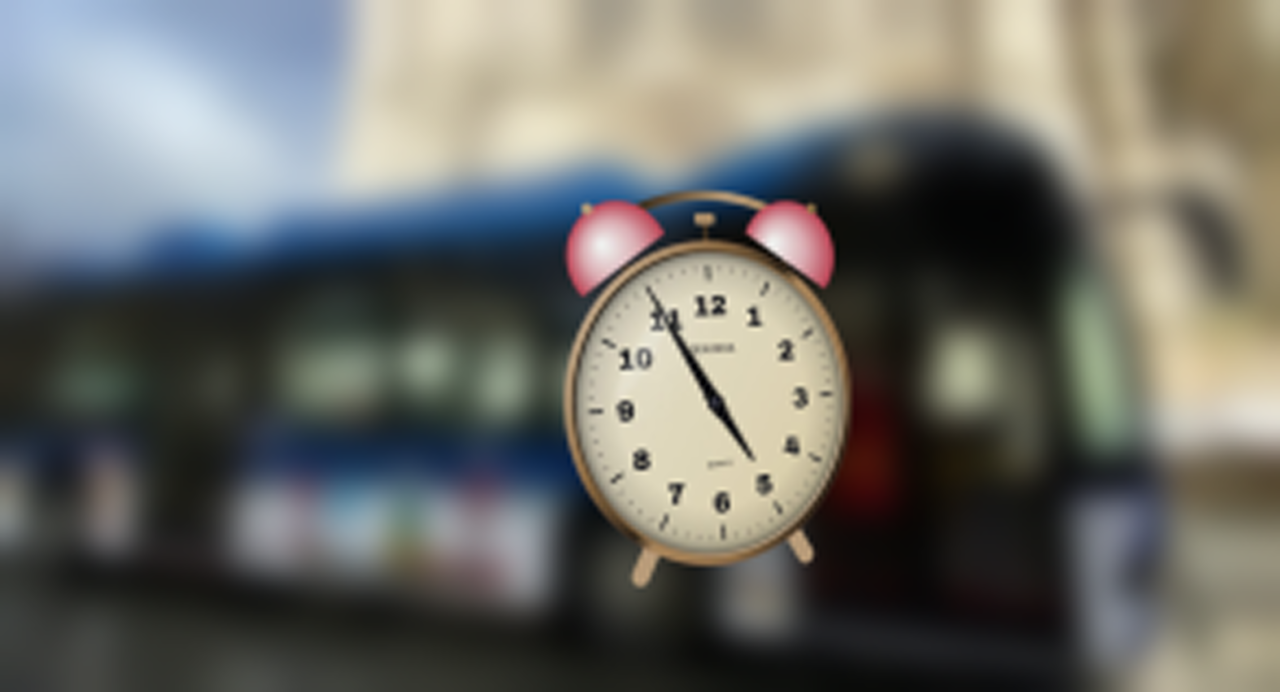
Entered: 4.55
